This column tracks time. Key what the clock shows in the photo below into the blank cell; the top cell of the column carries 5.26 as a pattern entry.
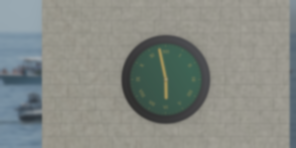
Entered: 5.58
